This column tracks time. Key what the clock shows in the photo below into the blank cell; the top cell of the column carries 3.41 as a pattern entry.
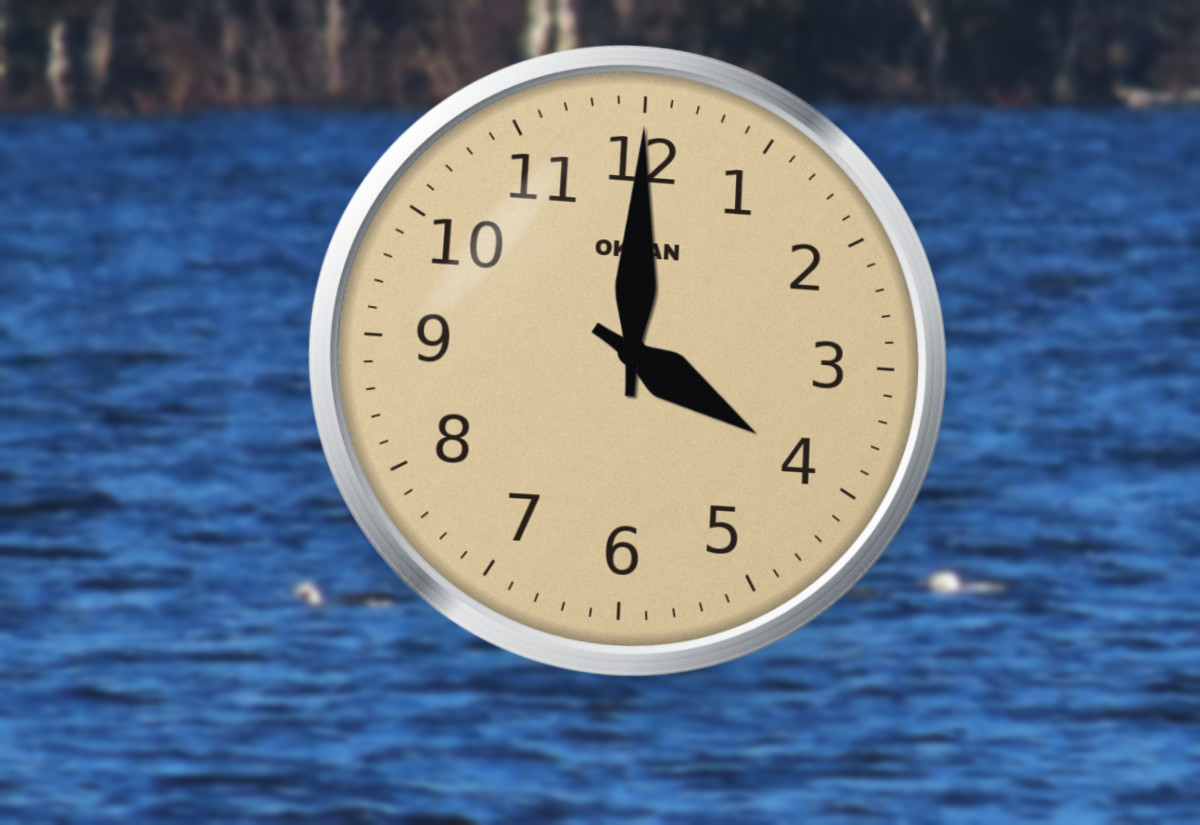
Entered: 4.00
